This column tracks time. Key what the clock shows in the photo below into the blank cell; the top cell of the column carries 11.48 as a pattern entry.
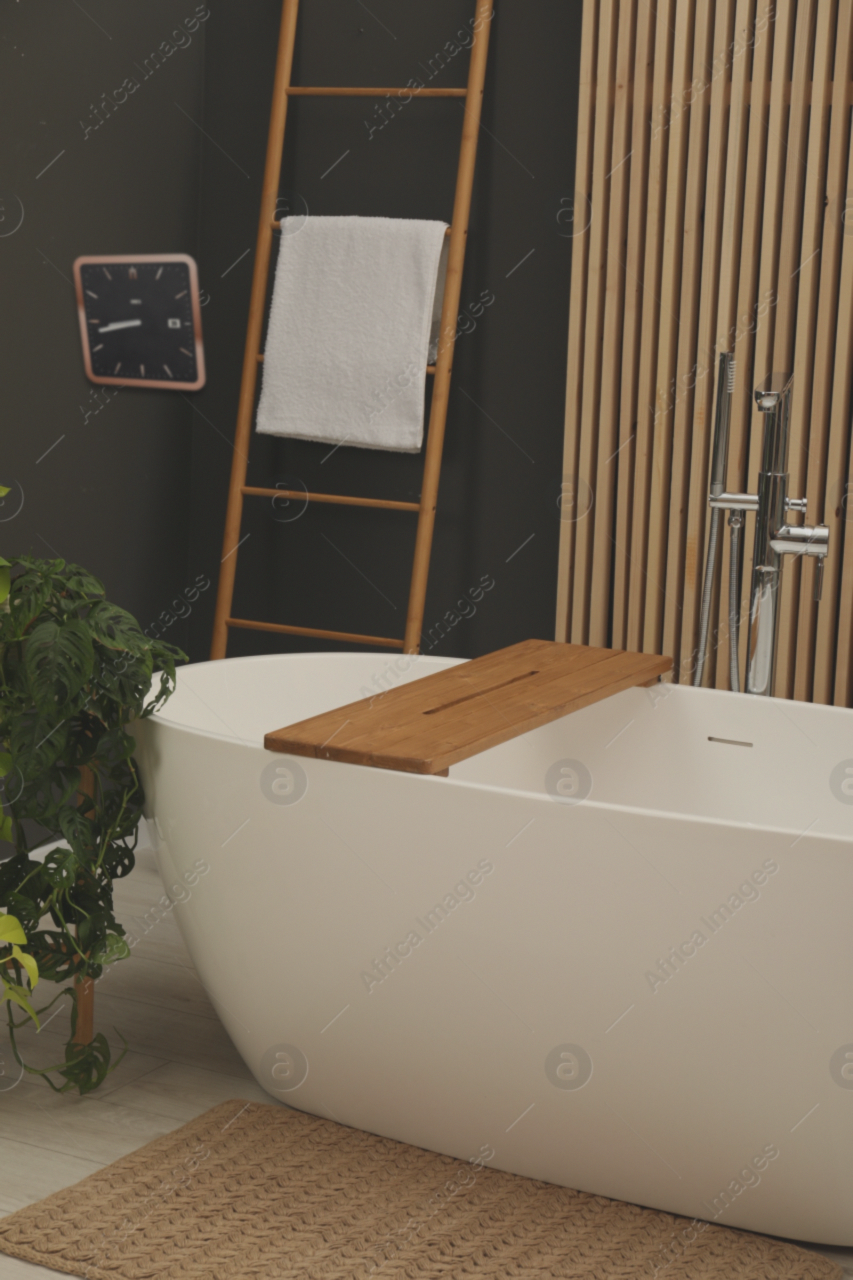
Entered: 8.43
